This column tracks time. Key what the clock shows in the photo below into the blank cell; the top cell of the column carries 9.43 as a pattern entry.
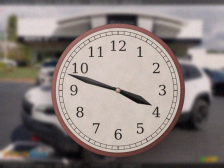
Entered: 3.48
